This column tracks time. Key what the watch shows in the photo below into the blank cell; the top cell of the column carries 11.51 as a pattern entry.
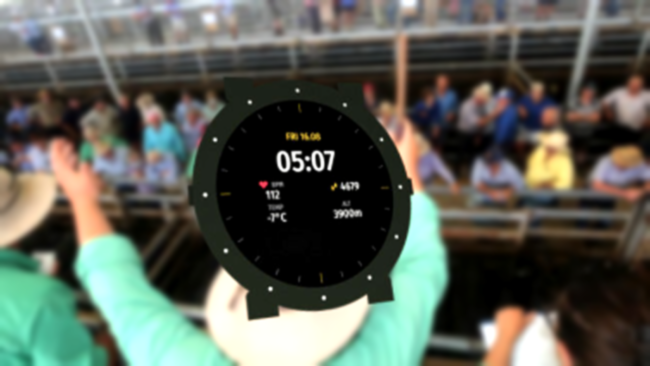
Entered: 5.07
